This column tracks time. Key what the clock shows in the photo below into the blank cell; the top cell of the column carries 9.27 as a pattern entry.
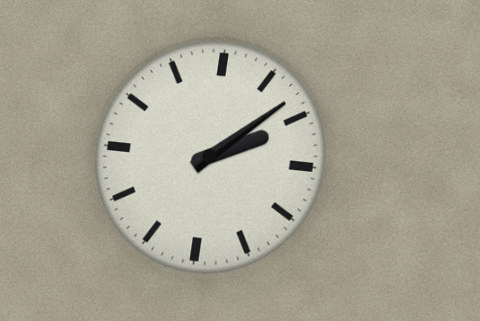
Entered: 2.08
